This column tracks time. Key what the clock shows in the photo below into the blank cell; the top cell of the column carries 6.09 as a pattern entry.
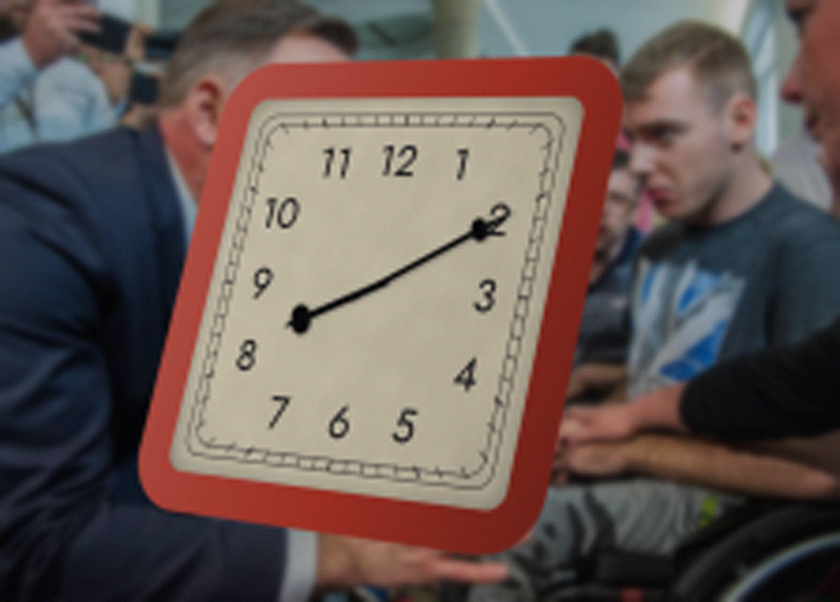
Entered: 8.10
